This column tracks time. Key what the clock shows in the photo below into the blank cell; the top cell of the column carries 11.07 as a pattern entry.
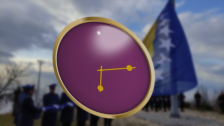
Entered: 6.13
